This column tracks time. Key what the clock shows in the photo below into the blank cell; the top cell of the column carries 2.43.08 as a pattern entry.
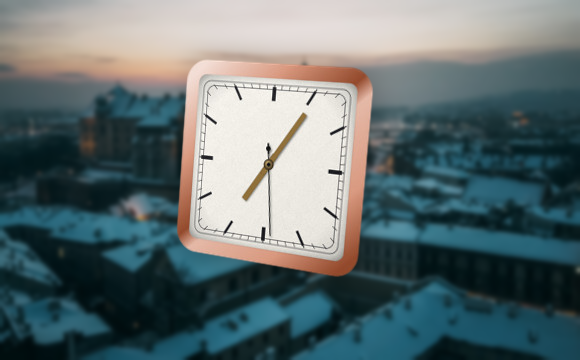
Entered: 7.05.29
